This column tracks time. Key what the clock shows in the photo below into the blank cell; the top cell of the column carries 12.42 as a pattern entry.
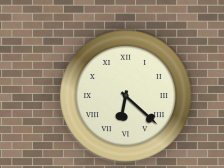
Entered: 6.22
